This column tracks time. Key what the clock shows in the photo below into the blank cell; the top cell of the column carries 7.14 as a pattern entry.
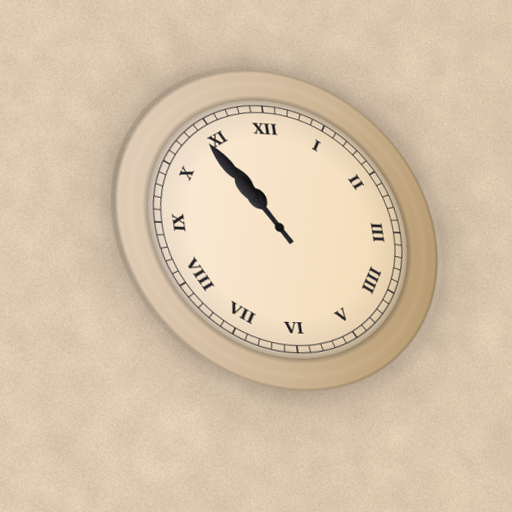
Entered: 10.54
